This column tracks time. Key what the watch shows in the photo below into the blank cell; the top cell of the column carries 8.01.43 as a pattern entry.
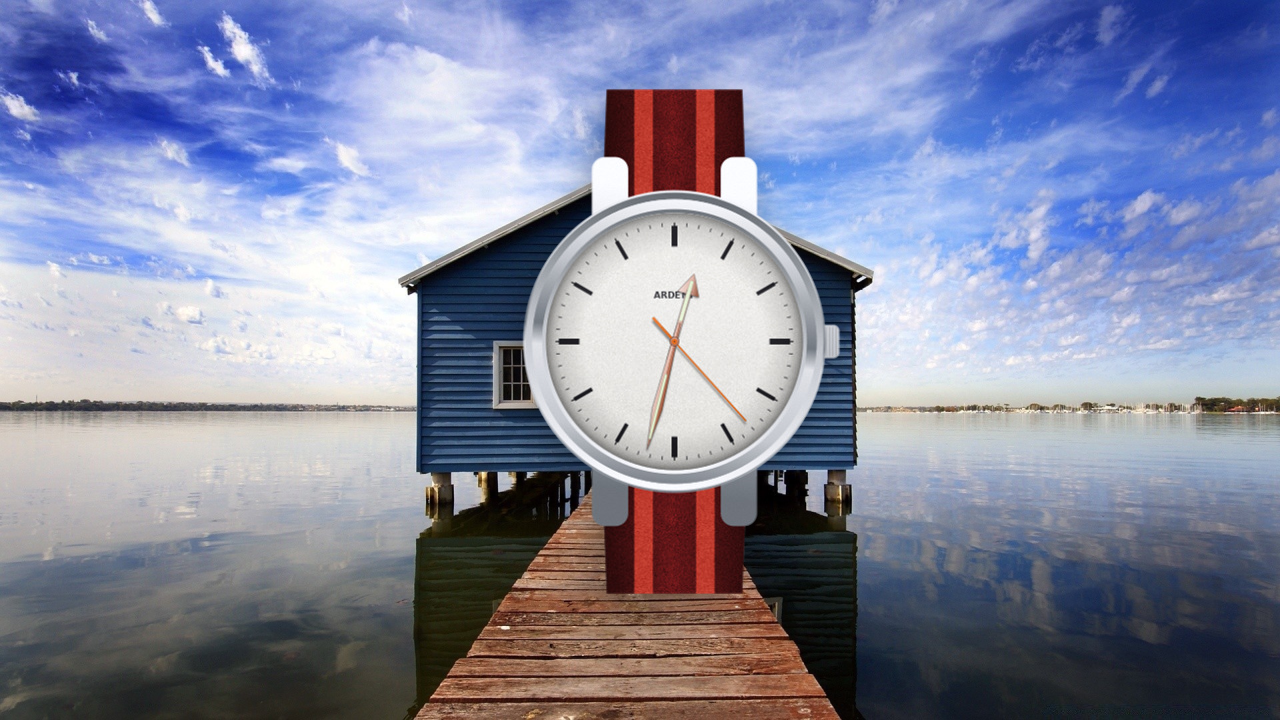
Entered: 12.32.23
